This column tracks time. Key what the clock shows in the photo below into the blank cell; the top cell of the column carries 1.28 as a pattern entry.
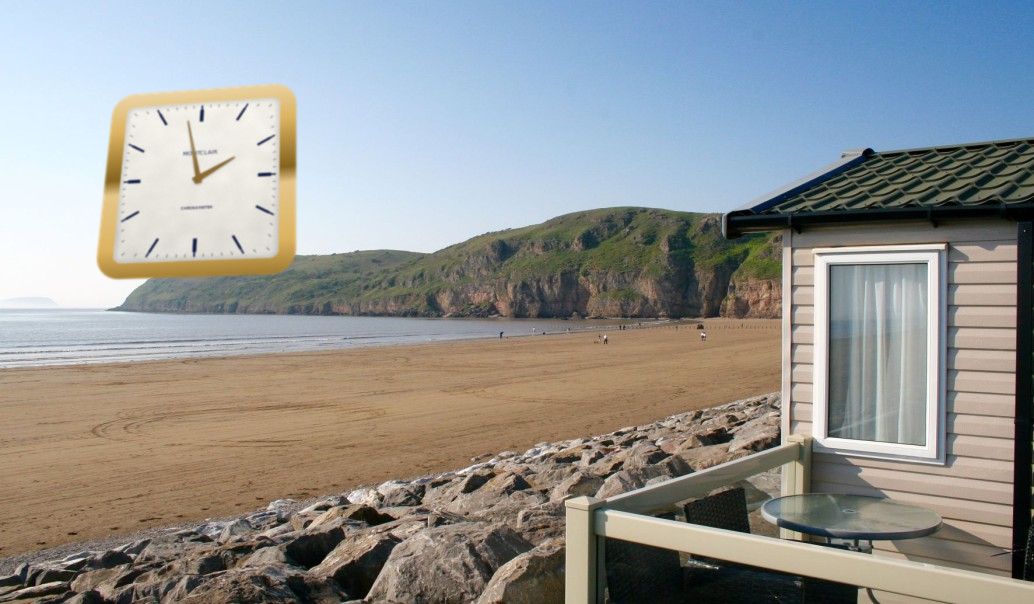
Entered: 1.58
